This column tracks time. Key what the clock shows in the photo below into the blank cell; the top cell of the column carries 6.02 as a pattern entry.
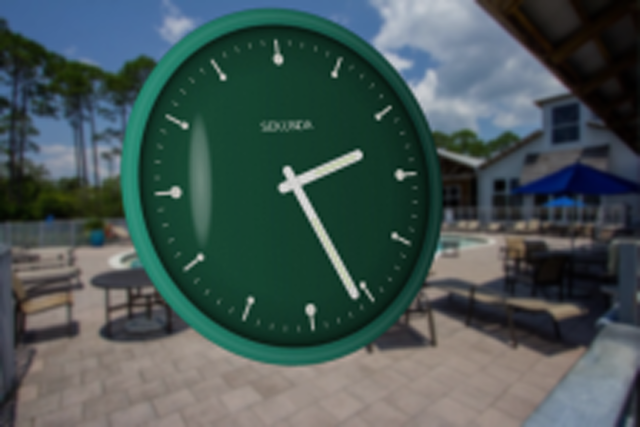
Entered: 2.26
